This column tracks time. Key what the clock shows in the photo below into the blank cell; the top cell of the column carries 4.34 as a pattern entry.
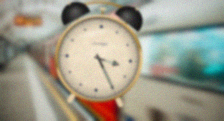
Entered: 3.25
